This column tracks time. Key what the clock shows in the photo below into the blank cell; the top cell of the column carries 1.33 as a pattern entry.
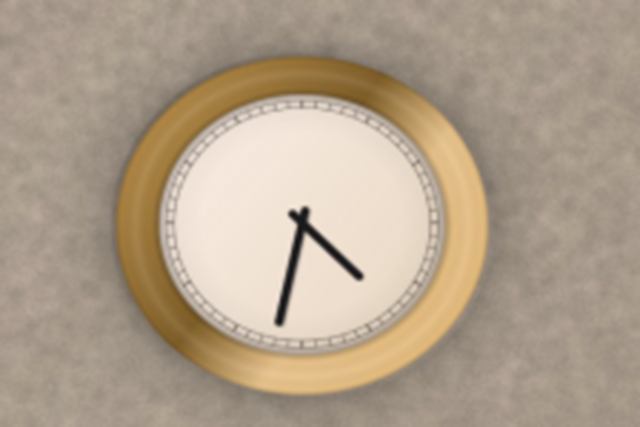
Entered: 4.32
